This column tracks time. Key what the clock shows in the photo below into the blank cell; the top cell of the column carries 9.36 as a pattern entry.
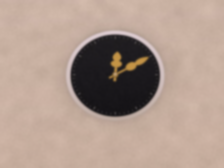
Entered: 12.10
